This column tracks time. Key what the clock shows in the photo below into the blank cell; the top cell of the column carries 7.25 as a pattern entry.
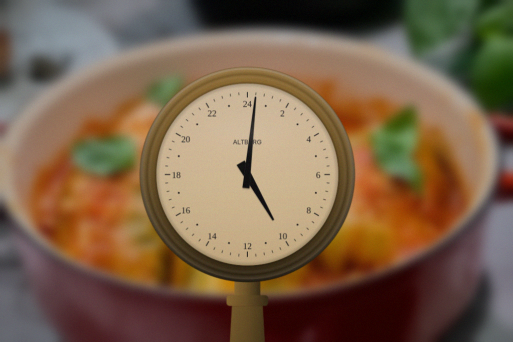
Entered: 10.01
